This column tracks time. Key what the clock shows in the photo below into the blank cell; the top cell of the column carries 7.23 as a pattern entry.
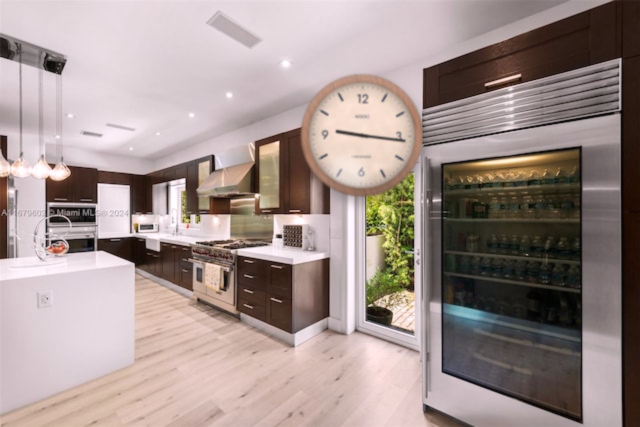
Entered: 9.16
